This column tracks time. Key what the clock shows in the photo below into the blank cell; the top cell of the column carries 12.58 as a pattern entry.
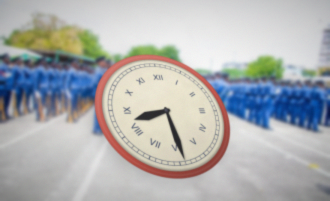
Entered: 8.29
